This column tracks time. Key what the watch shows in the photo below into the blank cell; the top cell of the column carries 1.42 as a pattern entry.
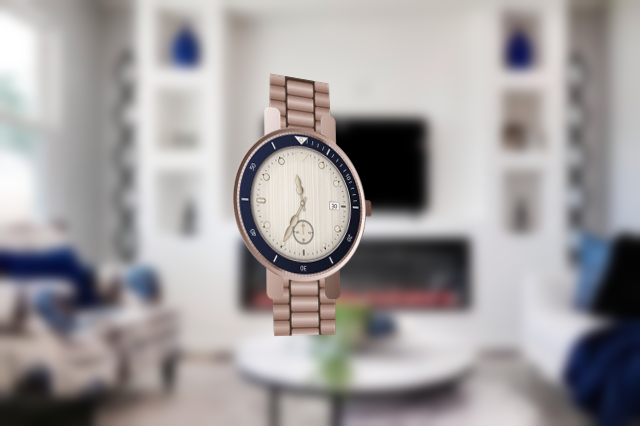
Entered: 11.35
